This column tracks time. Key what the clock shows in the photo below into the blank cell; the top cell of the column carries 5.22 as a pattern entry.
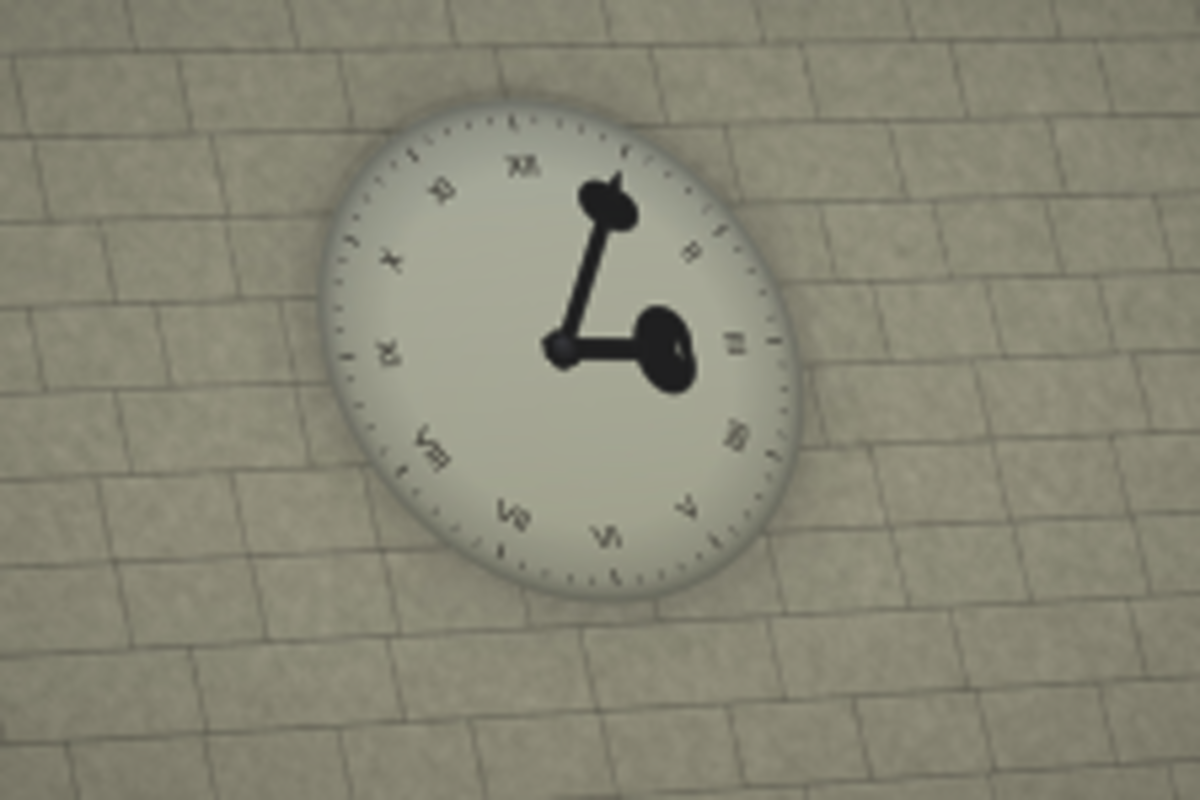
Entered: 3.05
